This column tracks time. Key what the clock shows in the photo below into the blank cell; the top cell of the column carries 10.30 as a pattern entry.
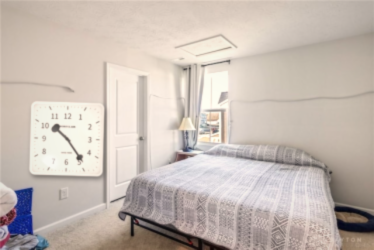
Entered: 10.24
